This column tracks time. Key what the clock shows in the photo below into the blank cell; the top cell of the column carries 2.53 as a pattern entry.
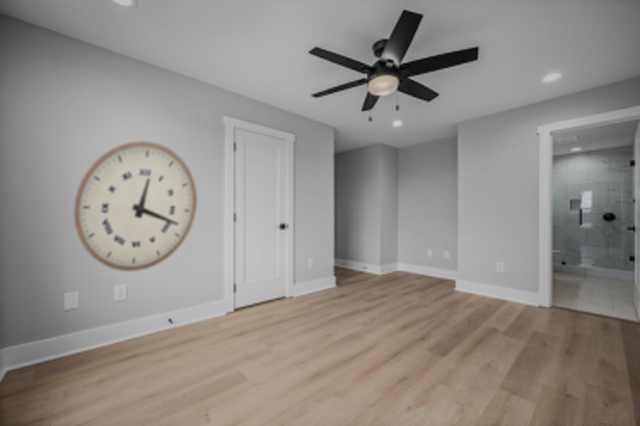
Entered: 12.18
